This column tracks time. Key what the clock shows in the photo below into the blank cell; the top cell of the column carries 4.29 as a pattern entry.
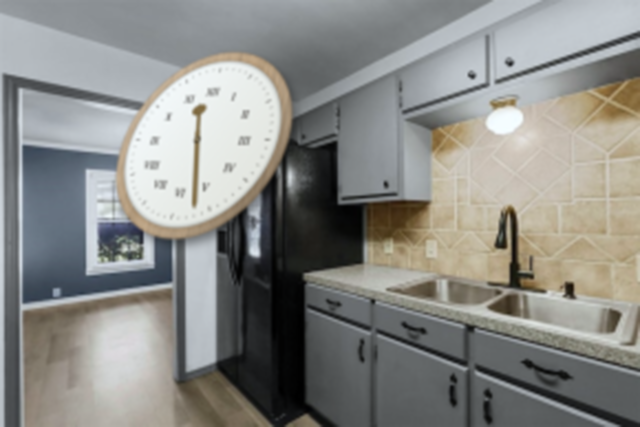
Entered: 11.27
